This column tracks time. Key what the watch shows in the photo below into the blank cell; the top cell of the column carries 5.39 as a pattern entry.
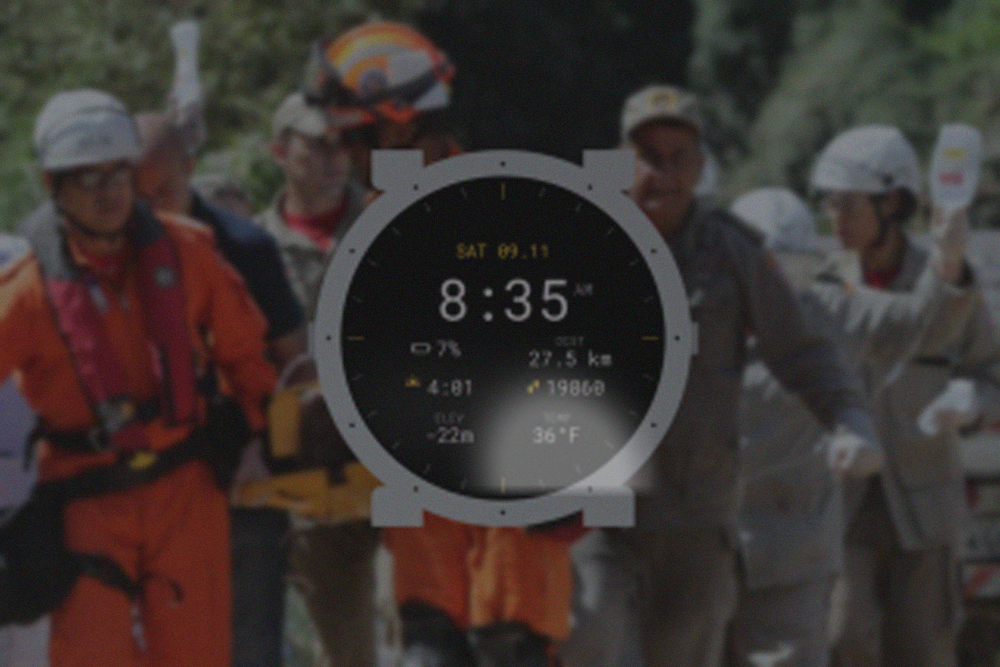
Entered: 8.35
